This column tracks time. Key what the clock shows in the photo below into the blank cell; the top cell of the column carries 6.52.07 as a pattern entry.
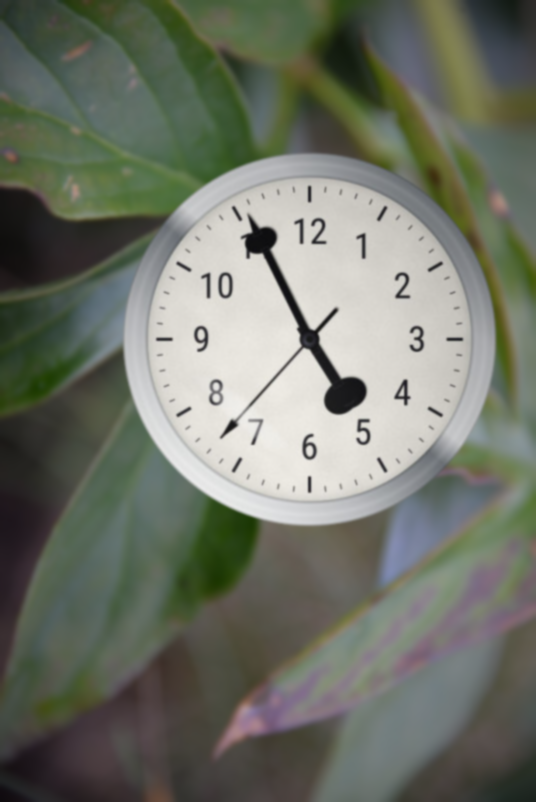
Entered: 4.55.37
